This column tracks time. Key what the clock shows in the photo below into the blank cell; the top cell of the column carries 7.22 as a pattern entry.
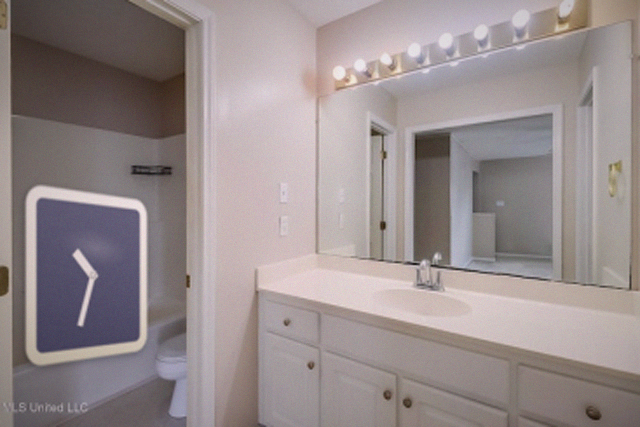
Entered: 10.33
